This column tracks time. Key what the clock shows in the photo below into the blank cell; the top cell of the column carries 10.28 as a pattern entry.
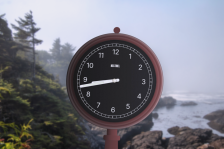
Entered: 8.43
